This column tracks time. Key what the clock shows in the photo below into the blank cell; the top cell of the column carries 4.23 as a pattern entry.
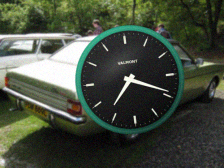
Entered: 7.19
